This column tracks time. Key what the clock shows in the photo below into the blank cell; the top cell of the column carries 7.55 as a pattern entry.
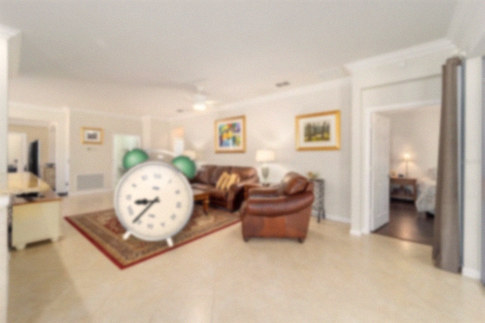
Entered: 8.36
